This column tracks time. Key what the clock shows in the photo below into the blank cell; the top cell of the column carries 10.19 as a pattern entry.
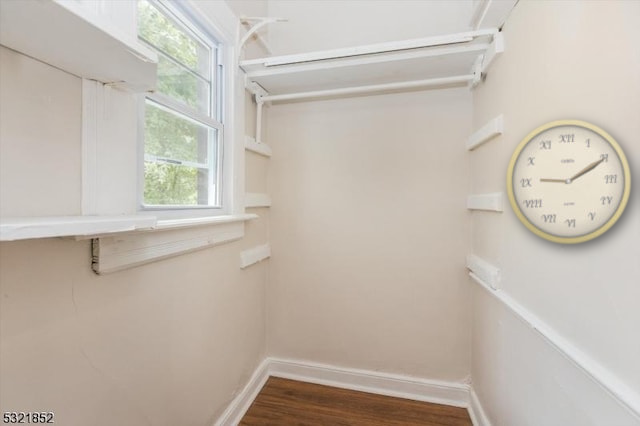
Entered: 9.10
